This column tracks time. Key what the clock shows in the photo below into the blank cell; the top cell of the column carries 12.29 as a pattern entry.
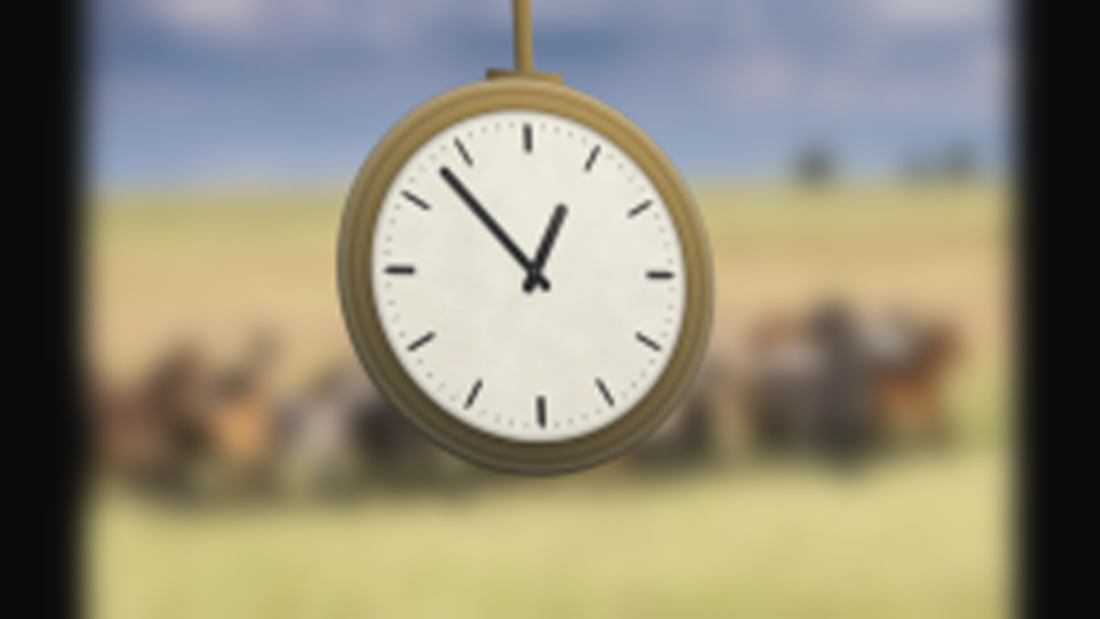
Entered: 12.53
